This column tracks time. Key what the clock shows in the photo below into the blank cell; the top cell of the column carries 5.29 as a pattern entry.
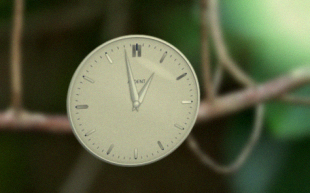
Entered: 12.58
